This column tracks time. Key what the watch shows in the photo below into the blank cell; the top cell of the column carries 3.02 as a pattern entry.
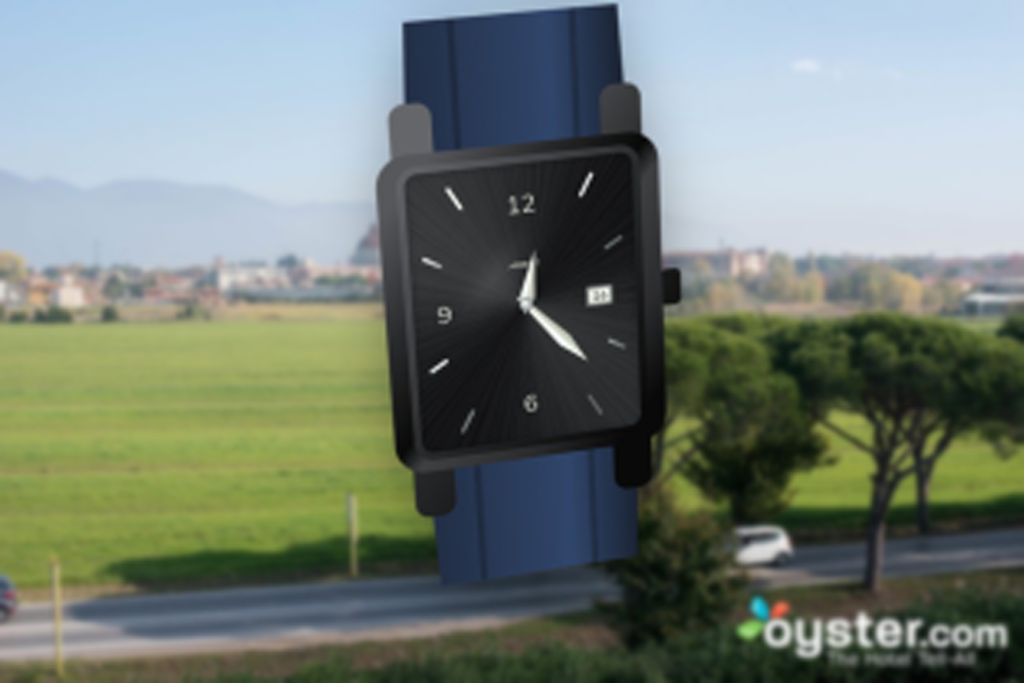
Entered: 12.23
